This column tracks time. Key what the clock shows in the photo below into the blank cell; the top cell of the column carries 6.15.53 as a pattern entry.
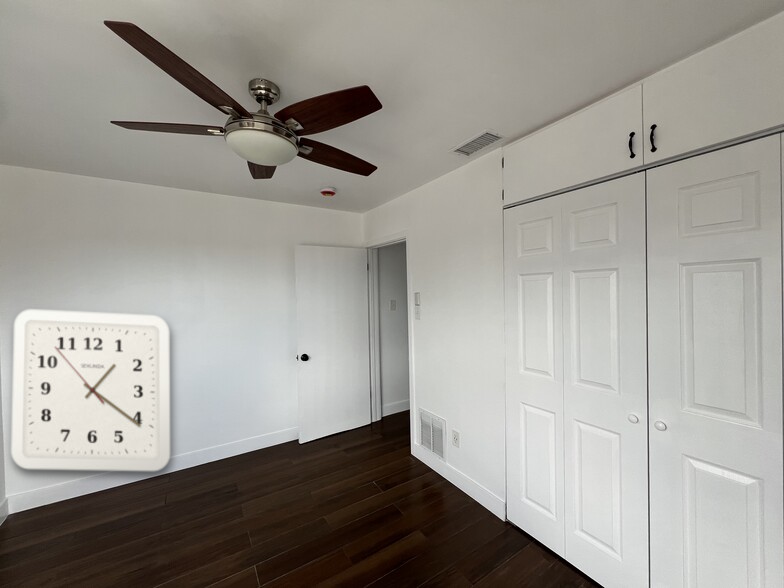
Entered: 1.20.53
